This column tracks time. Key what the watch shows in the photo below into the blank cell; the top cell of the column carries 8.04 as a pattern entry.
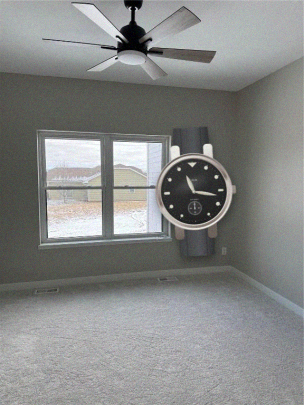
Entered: 11.17
